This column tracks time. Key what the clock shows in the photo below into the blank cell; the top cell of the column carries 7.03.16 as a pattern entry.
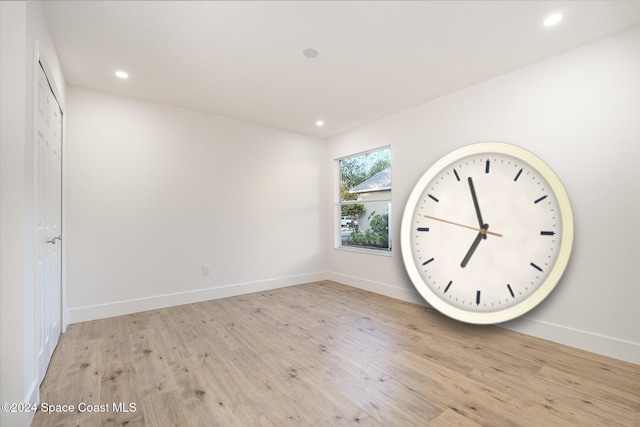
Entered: 6.56.47
